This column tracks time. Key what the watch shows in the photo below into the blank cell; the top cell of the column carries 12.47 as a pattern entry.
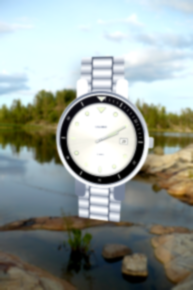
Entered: 2.10
